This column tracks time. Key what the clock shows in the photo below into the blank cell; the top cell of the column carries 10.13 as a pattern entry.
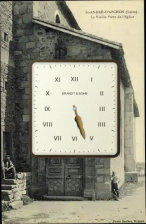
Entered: 5.27
